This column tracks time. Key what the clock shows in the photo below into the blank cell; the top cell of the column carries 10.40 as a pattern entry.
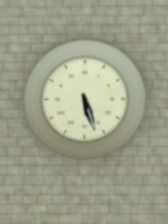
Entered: 5.27
